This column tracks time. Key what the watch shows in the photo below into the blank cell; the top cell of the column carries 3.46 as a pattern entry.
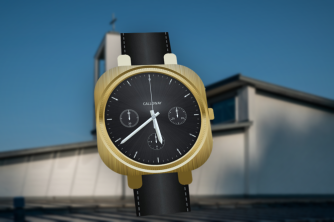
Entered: 5.39
